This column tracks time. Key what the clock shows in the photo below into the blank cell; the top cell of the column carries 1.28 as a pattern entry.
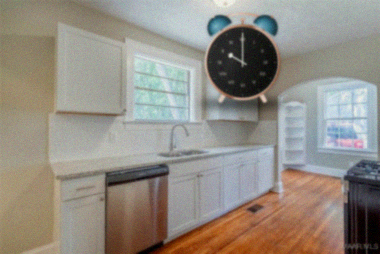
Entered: 10.00
